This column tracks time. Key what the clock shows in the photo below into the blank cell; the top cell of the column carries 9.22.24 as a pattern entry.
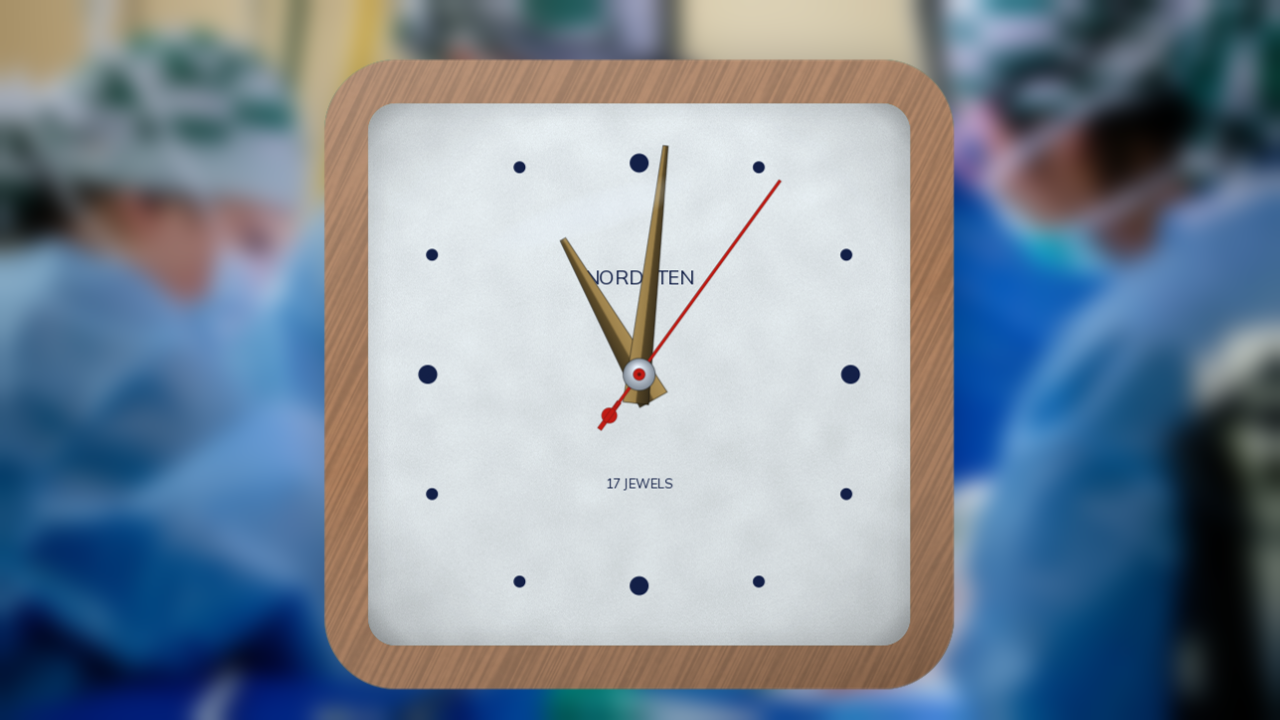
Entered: 11.01.06
